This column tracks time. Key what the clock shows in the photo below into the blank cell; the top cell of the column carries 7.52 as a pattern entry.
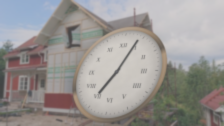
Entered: 7.04
